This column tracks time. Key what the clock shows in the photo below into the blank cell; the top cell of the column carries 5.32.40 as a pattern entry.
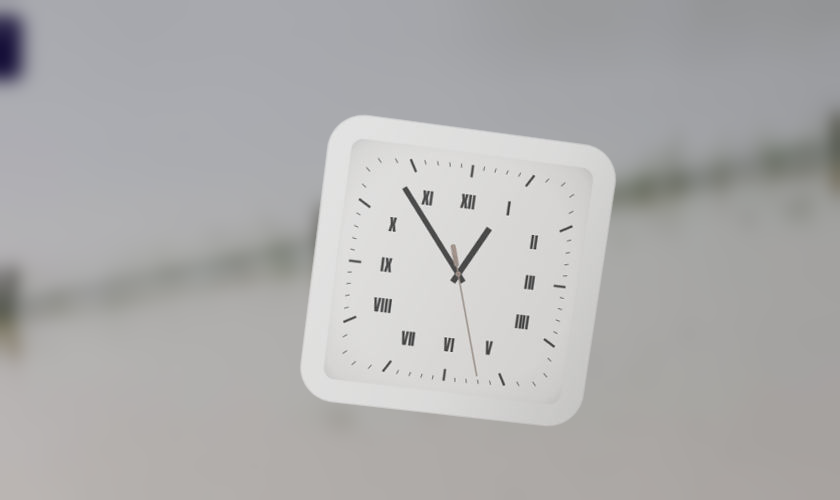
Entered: 12.53.27
